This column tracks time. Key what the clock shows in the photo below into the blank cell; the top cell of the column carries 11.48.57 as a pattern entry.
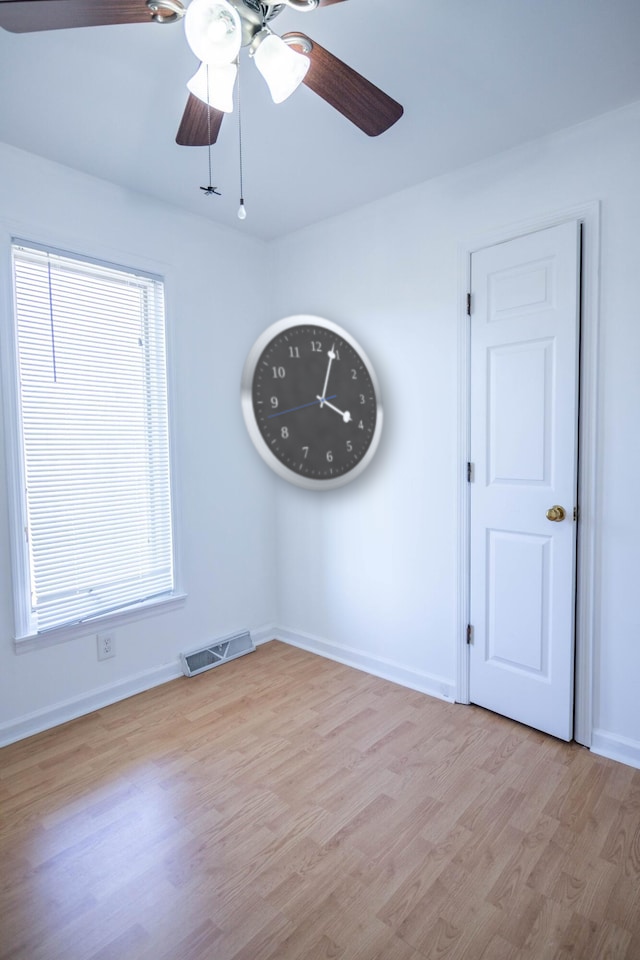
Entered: 4.03.43
